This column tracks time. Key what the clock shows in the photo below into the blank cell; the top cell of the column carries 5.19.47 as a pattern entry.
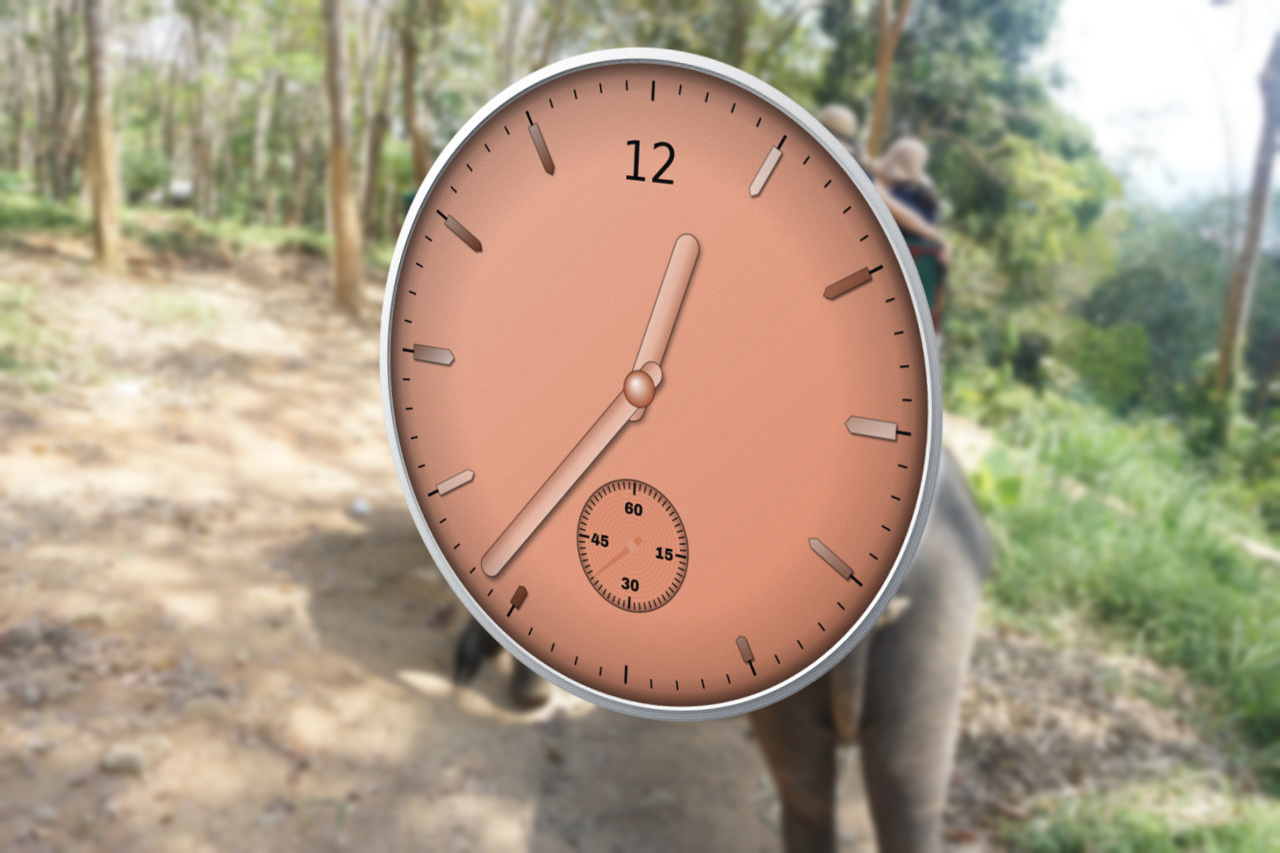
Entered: 12.36.38
